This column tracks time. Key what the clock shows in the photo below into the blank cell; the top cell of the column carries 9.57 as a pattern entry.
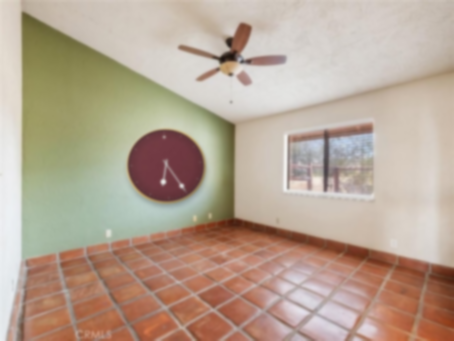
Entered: 6.25
